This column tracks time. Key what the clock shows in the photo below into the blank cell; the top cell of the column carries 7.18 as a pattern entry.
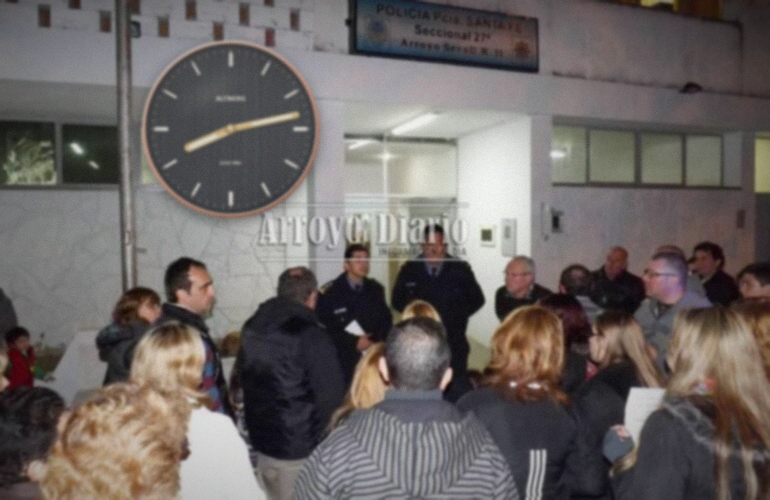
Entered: 8.13
